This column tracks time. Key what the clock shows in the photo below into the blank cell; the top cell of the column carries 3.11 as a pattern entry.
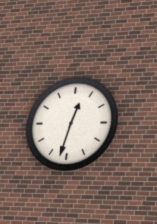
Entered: 12.32
